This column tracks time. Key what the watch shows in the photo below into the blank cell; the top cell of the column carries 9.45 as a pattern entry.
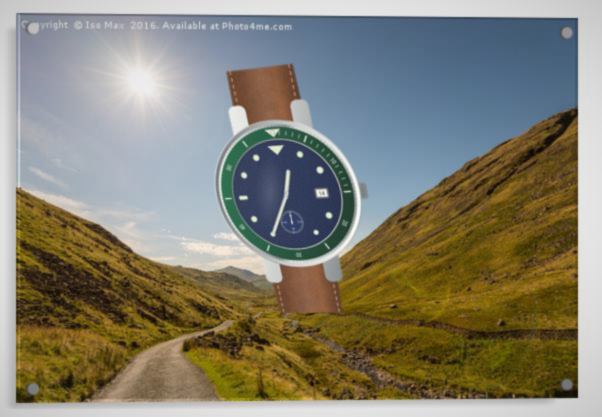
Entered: 12.35
